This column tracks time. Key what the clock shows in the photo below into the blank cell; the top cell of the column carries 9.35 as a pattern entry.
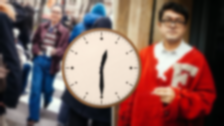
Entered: 12.30
